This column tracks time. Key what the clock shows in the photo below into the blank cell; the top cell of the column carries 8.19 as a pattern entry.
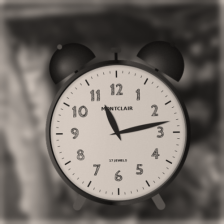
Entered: 11.13
